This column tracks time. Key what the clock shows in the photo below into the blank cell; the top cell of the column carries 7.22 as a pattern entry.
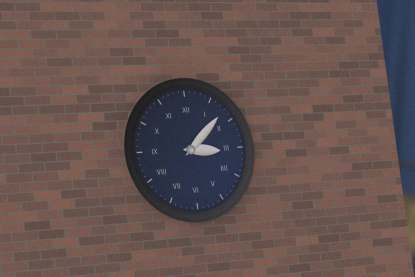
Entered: 3.08
